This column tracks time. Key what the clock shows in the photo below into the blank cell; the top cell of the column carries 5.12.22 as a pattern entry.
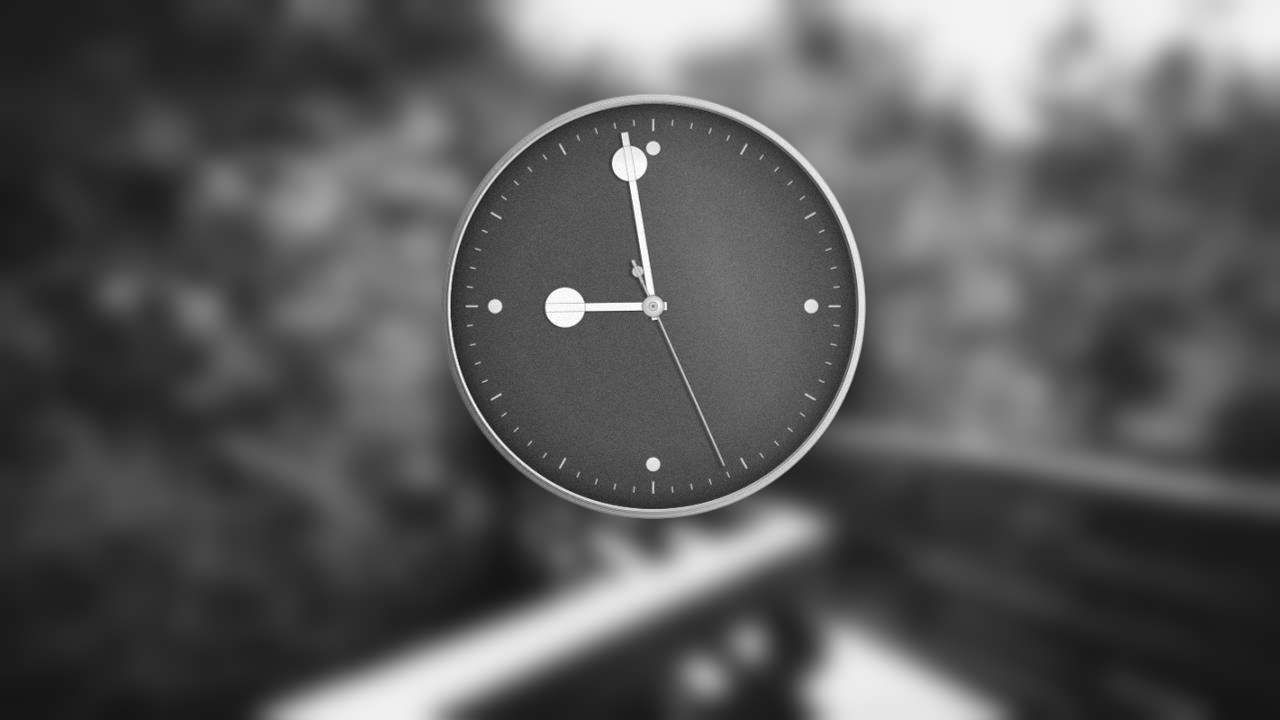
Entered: 8.58.26
